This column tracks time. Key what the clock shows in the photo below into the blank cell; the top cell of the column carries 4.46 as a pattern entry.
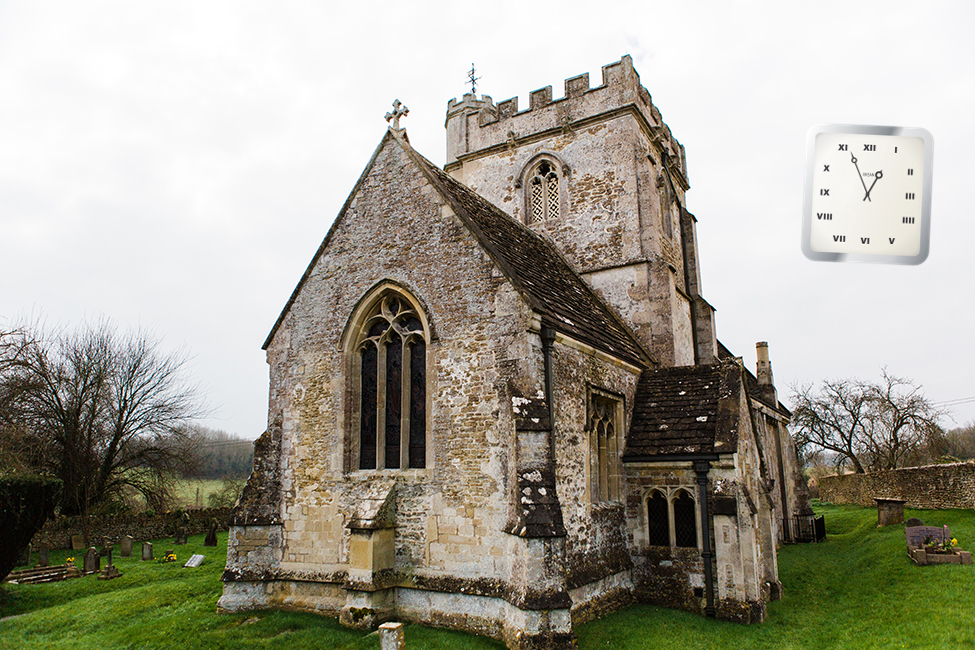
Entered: 12.56
